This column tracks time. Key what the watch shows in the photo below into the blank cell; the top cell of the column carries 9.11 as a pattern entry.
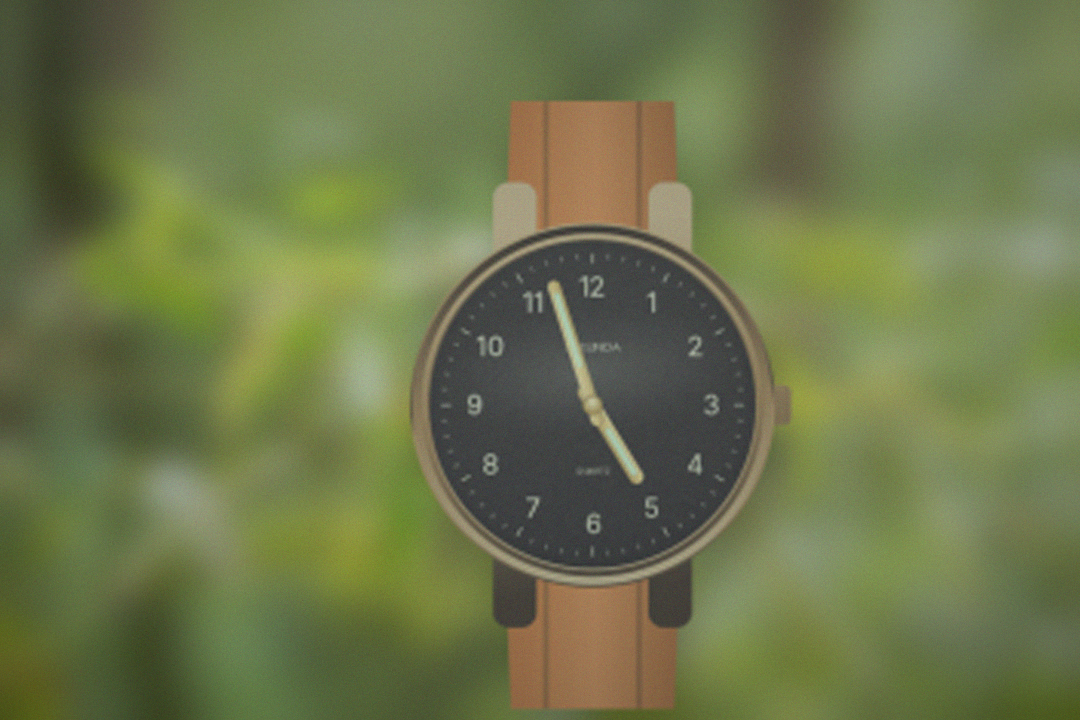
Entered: 4.57
